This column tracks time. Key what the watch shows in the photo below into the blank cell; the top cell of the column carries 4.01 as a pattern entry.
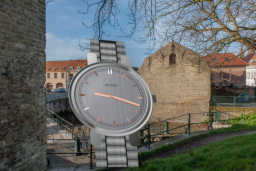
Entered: 9.18
